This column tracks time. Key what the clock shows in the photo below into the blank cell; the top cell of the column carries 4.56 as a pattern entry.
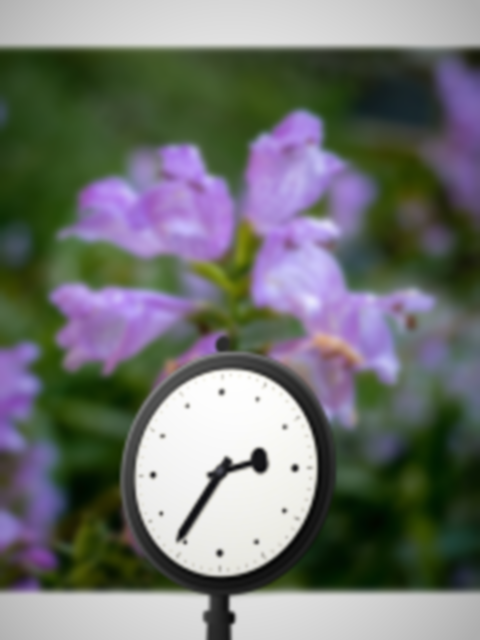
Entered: 2.36
